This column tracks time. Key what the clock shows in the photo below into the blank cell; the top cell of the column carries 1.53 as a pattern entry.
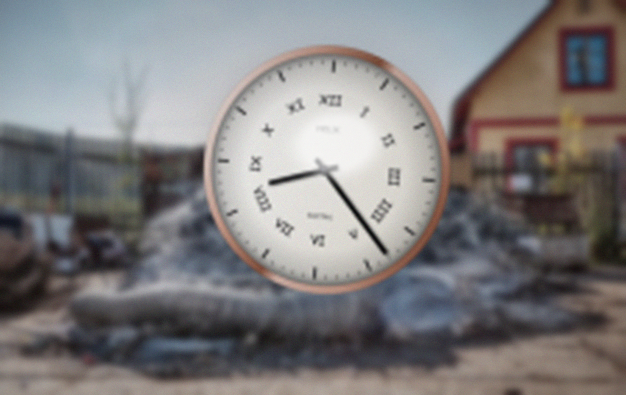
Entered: 8.23
